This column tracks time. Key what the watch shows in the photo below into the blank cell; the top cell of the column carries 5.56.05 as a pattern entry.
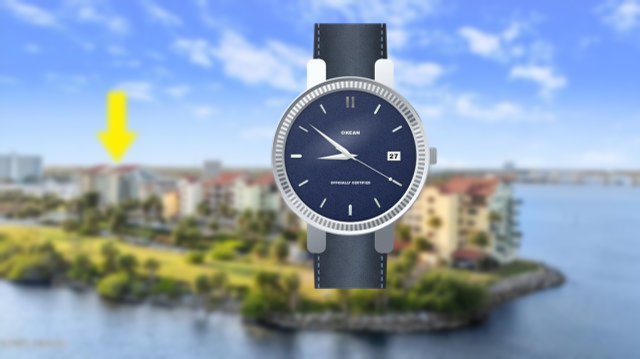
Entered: 8.51.20
